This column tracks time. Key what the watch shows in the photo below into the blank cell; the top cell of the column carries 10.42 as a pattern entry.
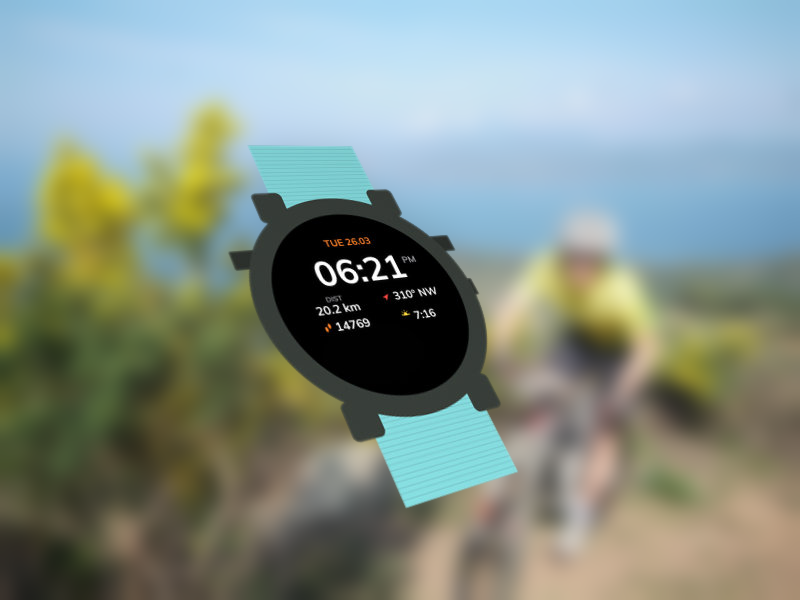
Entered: 6.21
